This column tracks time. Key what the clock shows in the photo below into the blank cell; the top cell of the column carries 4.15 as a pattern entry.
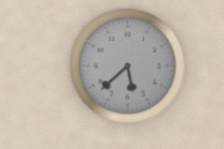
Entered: 5.38
